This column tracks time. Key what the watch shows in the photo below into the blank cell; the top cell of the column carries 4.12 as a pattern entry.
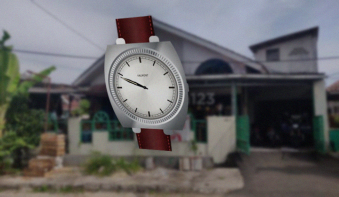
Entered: 9.49
